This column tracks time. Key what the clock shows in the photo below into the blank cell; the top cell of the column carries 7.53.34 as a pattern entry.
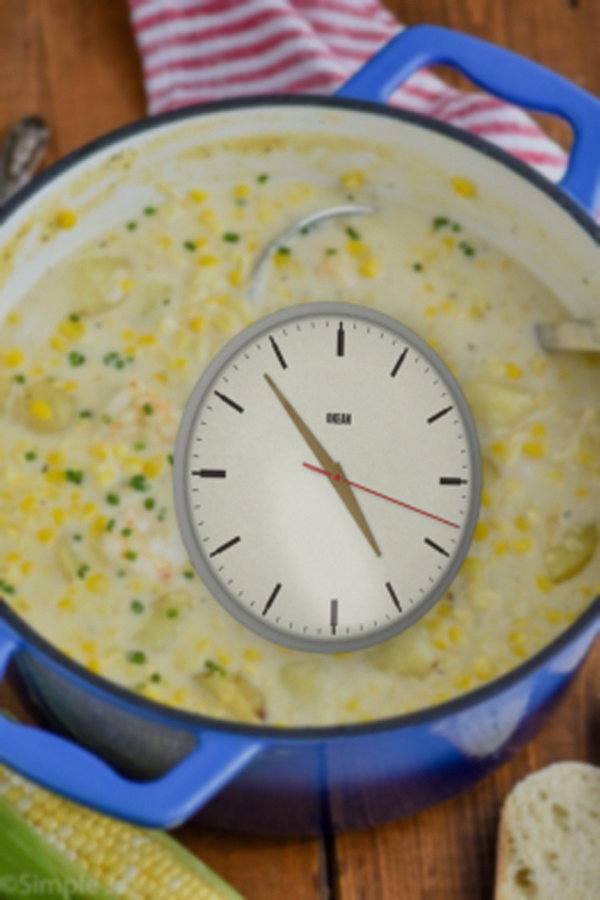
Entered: 4.53.18
